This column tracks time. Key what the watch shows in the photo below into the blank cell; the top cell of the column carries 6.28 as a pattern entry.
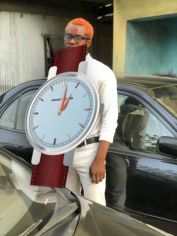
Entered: 1.01
